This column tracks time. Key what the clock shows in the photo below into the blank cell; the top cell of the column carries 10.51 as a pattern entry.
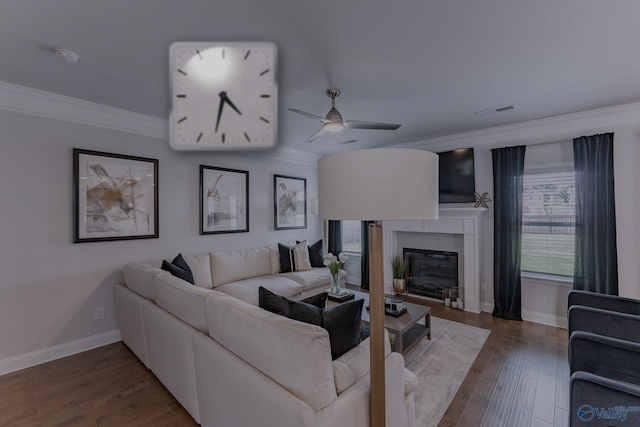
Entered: 4.32
